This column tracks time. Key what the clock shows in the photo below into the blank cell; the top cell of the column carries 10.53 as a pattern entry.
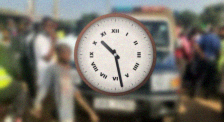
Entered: 10.28
